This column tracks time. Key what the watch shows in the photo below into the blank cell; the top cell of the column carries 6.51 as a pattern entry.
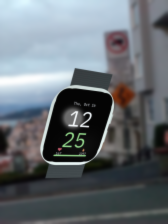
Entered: 12.25
